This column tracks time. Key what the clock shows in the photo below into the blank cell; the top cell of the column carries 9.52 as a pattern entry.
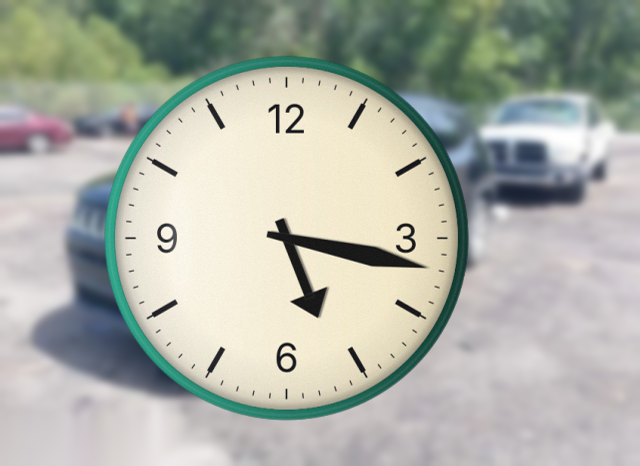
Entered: 5.17
